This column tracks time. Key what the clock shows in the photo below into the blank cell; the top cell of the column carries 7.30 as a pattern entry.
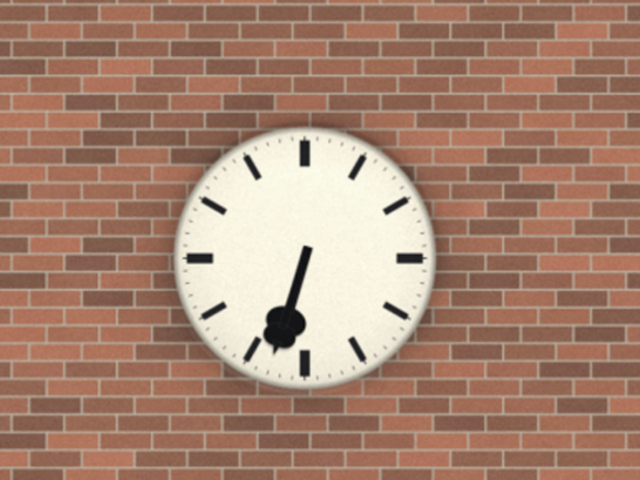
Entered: 6.33
